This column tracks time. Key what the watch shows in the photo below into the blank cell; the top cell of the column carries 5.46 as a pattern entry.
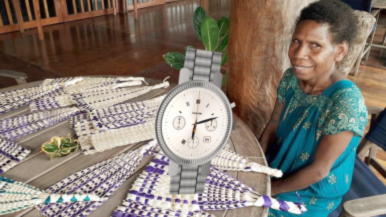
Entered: 6.12
